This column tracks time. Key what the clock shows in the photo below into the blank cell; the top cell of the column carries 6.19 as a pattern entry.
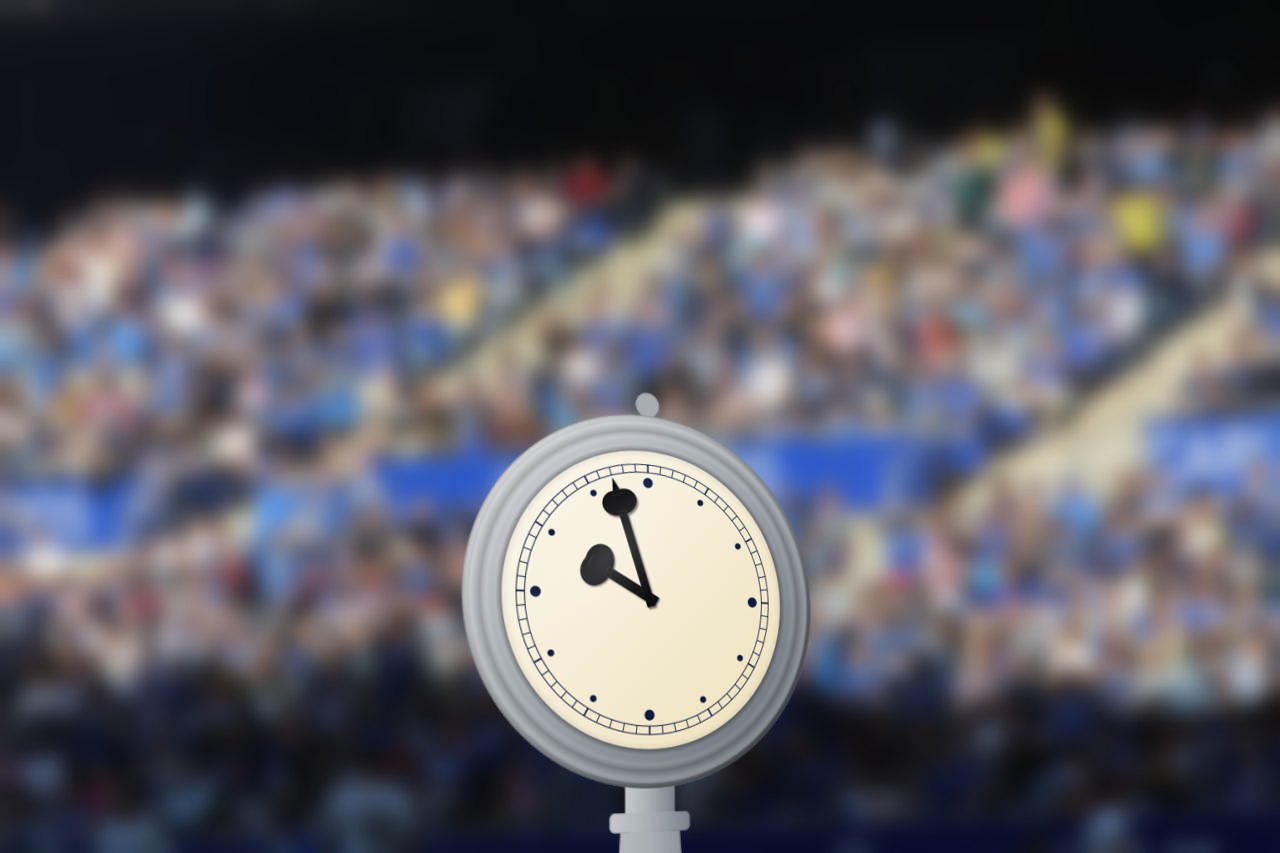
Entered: 9.57
